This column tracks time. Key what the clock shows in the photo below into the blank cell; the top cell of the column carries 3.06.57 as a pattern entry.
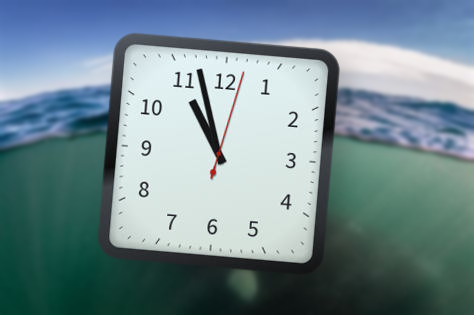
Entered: 10.57.02
